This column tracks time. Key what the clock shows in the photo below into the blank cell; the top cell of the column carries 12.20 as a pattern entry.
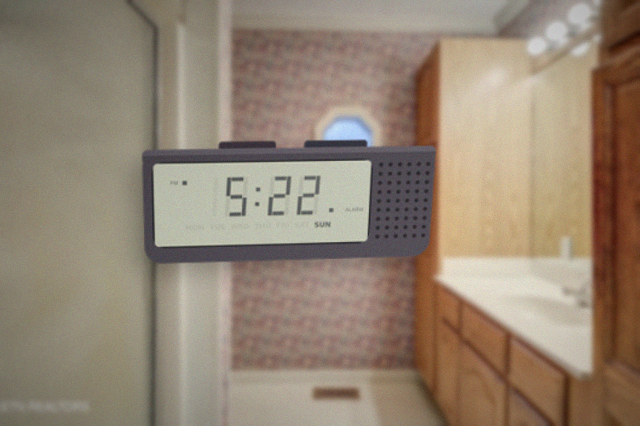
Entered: 5.22
